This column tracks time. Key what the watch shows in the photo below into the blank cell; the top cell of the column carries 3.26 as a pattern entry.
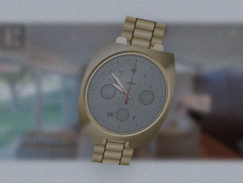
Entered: 9.52
